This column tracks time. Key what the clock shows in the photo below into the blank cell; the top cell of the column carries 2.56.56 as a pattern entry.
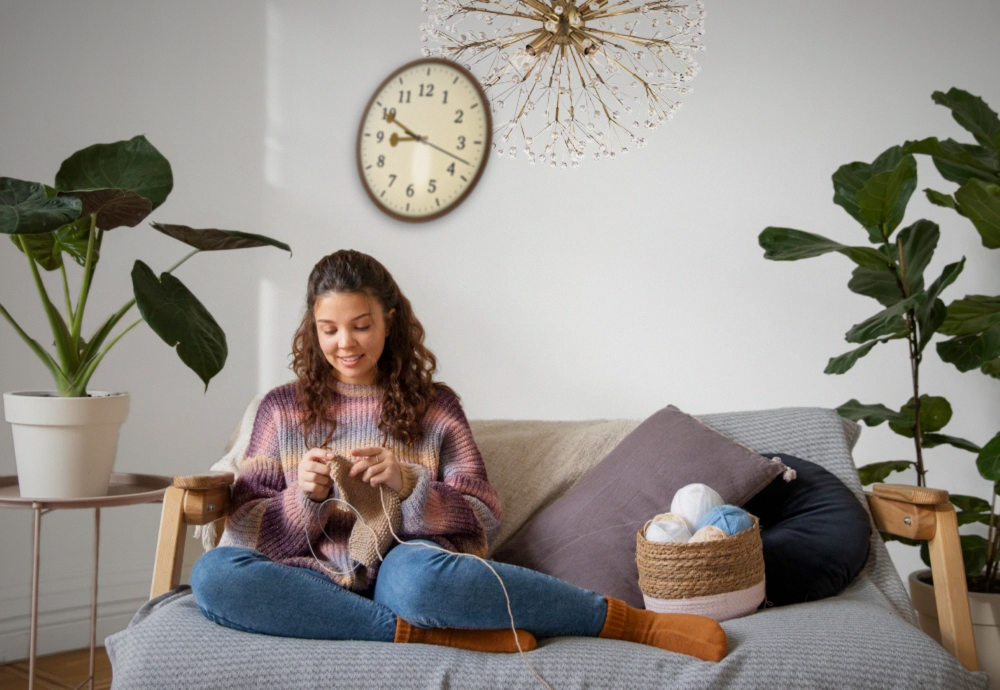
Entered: 8.49.18
